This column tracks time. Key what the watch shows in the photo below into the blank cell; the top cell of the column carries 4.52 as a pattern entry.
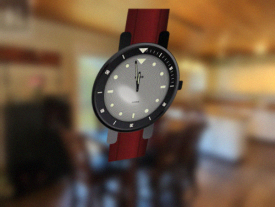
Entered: 11.58
